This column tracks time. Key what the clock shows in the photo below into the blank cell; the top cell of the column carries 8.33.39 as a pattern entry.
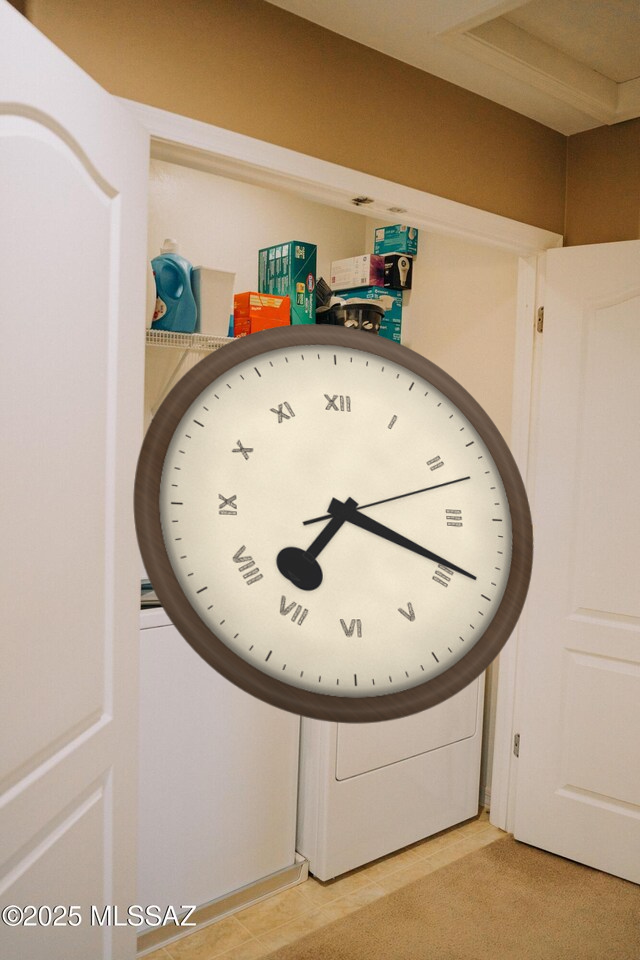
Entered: 7.19.12
